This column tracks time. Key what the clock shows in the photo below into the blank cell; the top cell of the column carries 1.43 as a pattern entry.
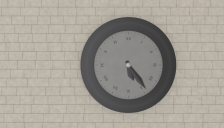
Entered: 5.24
